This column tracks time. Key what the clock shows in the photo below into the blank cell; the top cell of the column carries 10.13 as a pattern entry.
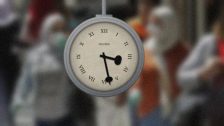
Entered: 3.28
